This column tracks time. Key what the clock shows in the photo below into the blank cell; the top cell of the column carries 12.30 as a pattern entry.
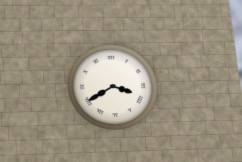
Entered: 3.40
